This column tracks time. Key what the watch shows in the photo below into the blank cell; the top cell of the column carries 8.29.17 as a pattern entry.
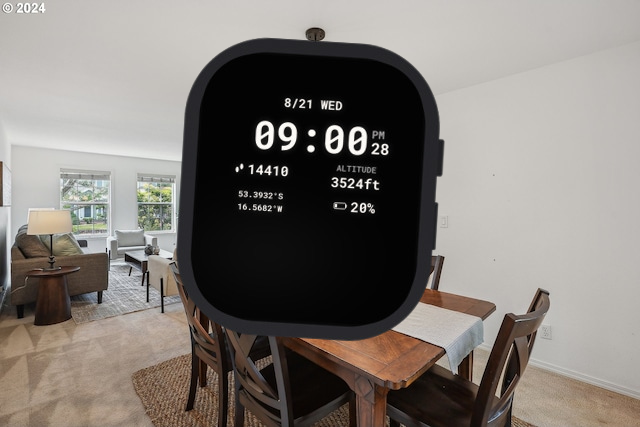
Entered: 9.00.28
